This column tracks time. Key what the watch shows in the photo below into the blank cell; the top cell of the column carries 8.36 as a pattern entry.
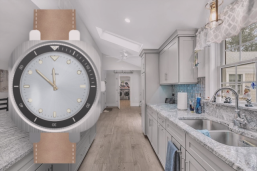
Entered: 11.52
